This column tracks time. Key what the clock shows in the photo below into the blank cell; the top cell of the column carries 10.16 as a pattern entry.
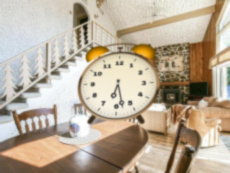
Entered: 6.28
